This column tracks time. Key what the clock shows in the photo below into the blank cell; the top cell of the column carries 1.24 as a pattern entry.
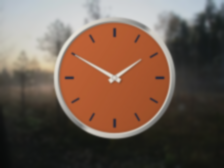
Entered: 1.50
